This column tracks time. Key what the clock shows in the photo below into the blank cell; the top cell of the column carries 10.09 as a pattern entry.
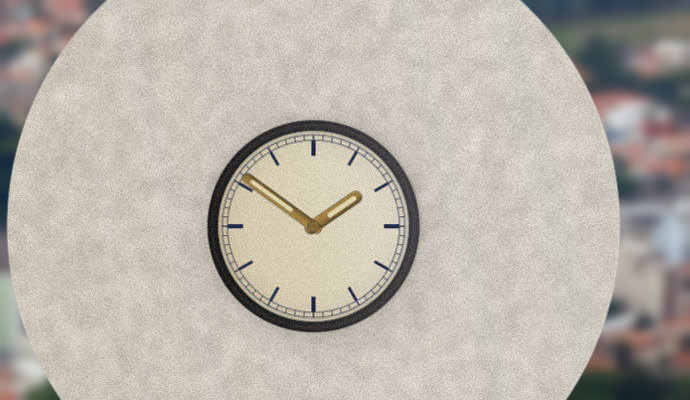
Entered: 1.51
